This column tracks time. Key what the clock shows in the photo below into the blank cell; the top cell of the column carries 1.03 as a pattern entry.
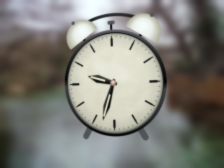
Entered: 9.33
